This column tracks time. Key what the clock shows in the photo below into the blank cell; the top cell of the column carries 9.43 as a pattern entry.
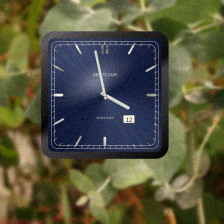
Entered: 3.58
